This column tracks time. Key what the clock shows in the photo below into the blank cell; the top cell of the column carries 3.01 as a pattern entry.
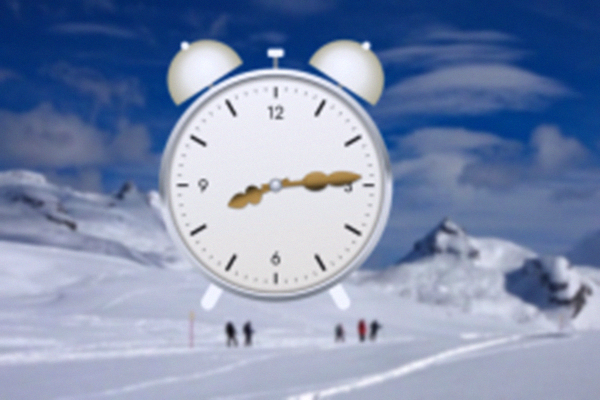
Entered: 8.14
